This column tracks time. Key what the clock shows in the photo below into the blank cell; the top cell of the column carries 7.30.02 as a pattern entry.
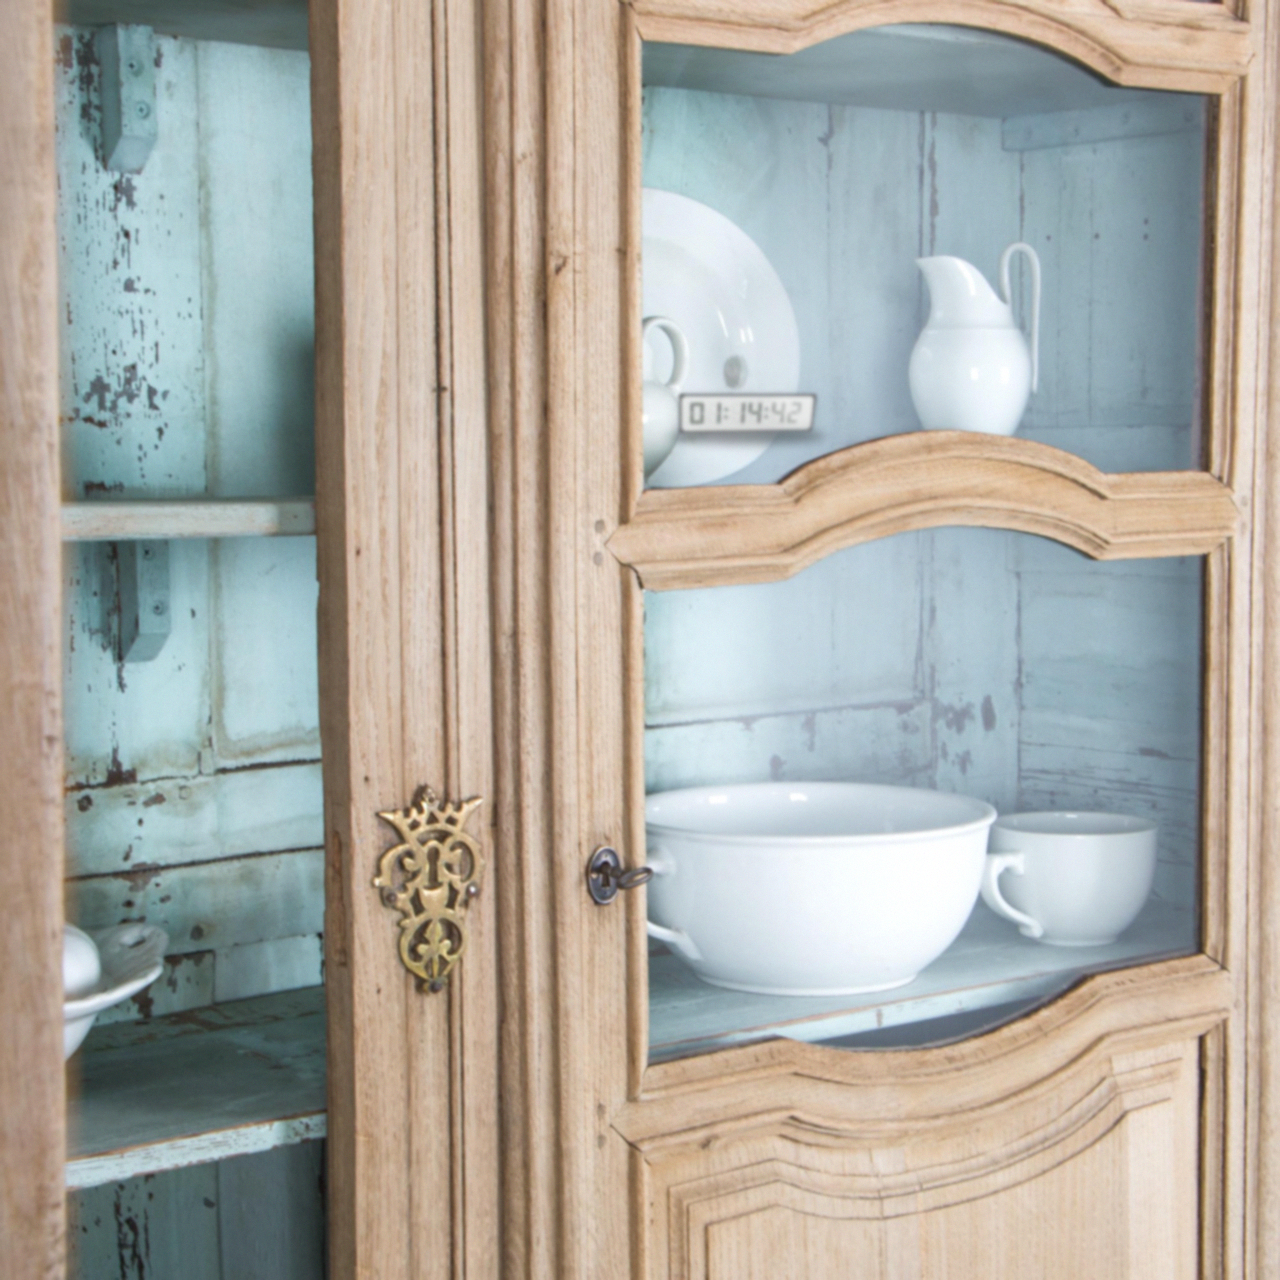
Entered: 1.14.42
